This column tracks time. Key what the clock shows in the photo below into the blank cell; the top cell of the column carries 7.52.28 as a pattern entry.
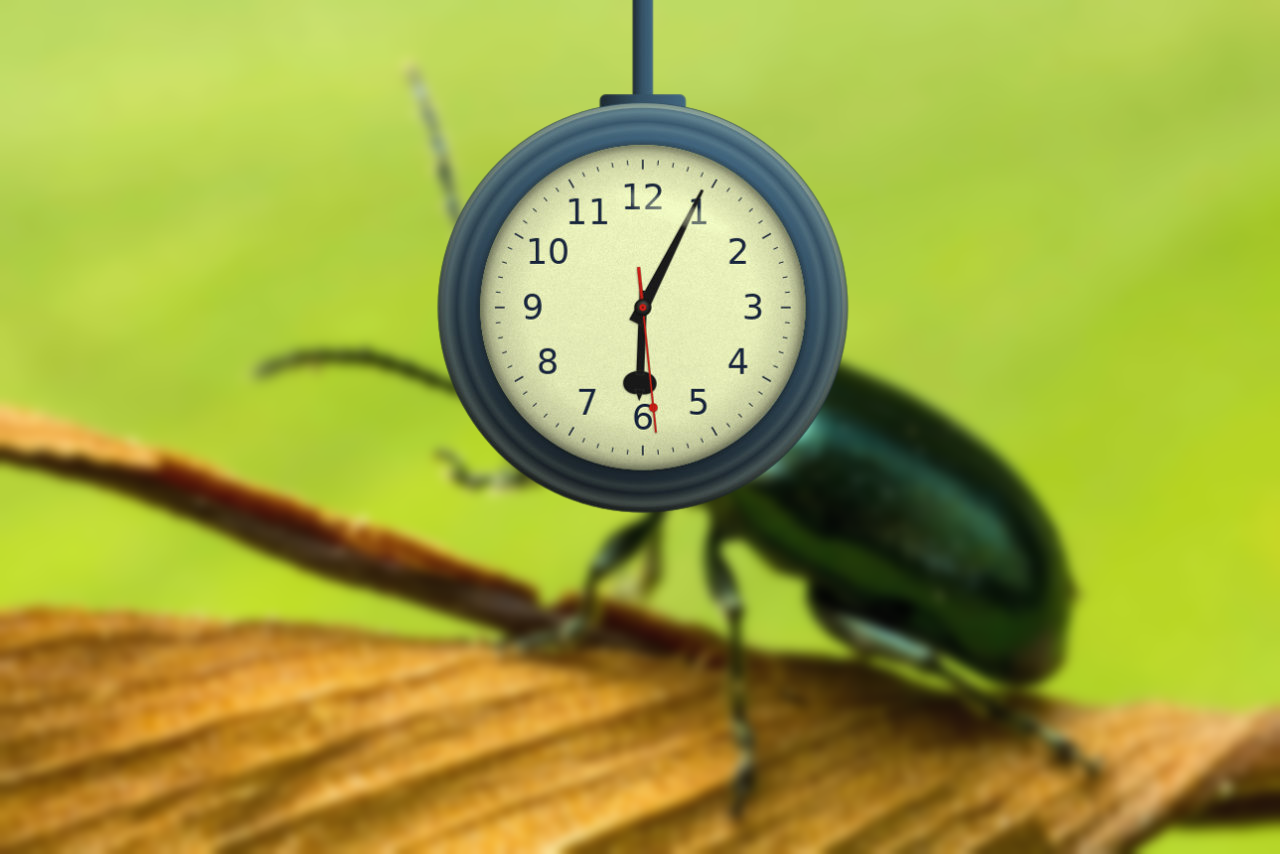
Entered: 6.04.29
